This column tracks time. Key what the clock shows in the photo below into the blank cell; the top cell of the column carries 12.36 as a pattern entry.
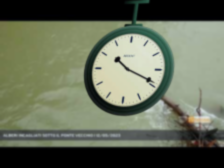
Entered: 10.19
